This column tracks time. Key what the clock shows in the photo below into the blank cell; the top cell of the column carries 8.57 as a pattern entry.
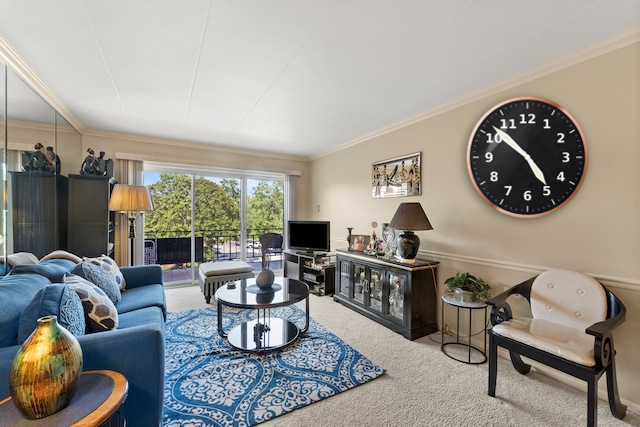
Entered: 4.52
